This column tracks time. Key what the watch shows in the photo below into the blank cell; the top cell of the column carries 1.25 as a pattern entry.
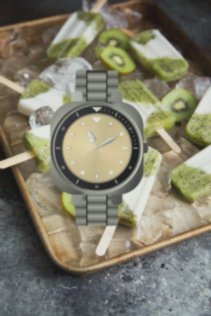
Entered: 11.10
